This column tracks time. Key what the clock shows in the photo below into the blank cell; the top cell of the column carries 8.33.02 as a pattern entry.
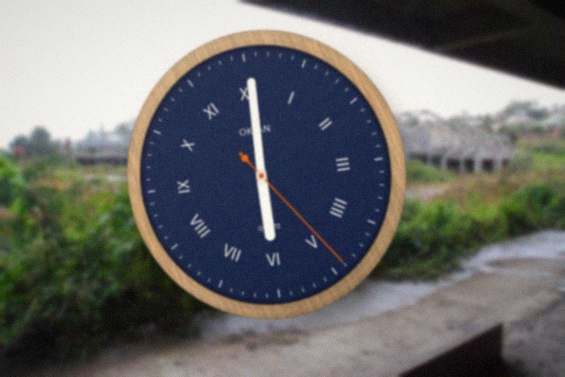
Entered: 6.00.24
